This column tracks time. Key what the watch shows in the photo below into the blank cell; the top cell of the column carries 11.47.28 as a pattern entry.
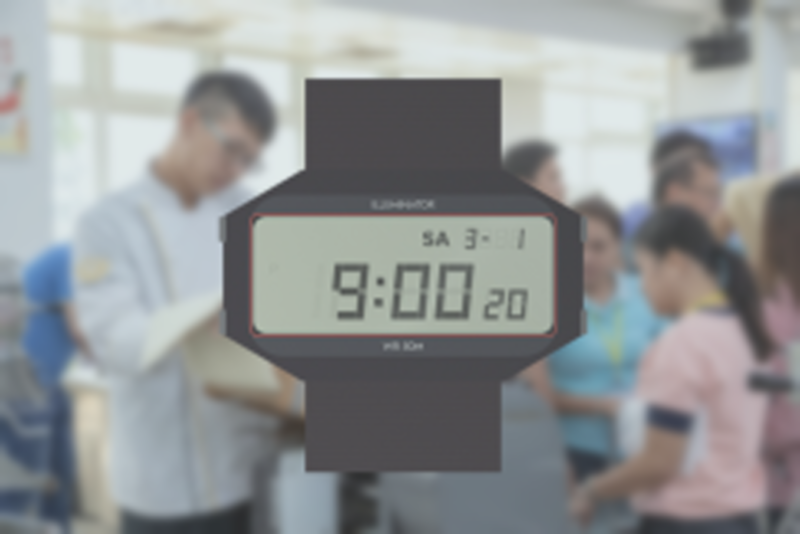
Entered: 9.00.20
